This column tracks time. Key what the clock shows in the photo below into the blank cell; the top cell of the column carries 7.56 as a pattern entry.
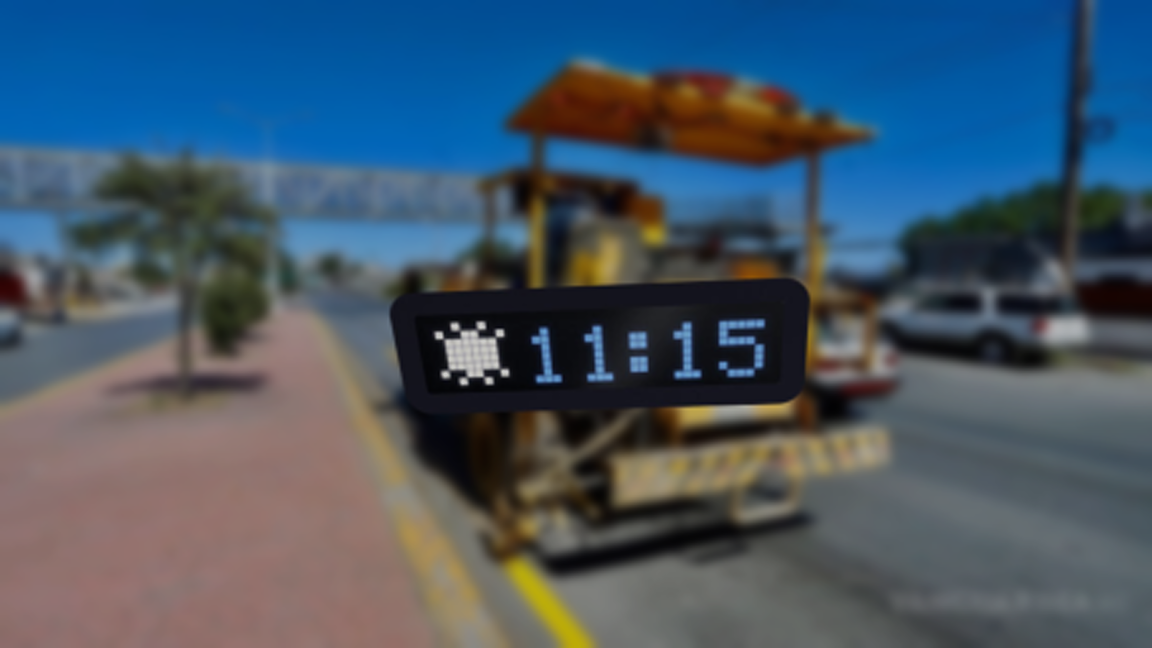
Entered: 11.15
